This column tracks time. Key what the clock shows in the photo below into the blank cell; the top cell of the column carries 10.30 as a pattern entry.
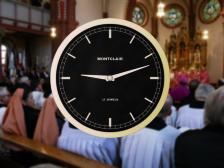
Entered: 9.12
